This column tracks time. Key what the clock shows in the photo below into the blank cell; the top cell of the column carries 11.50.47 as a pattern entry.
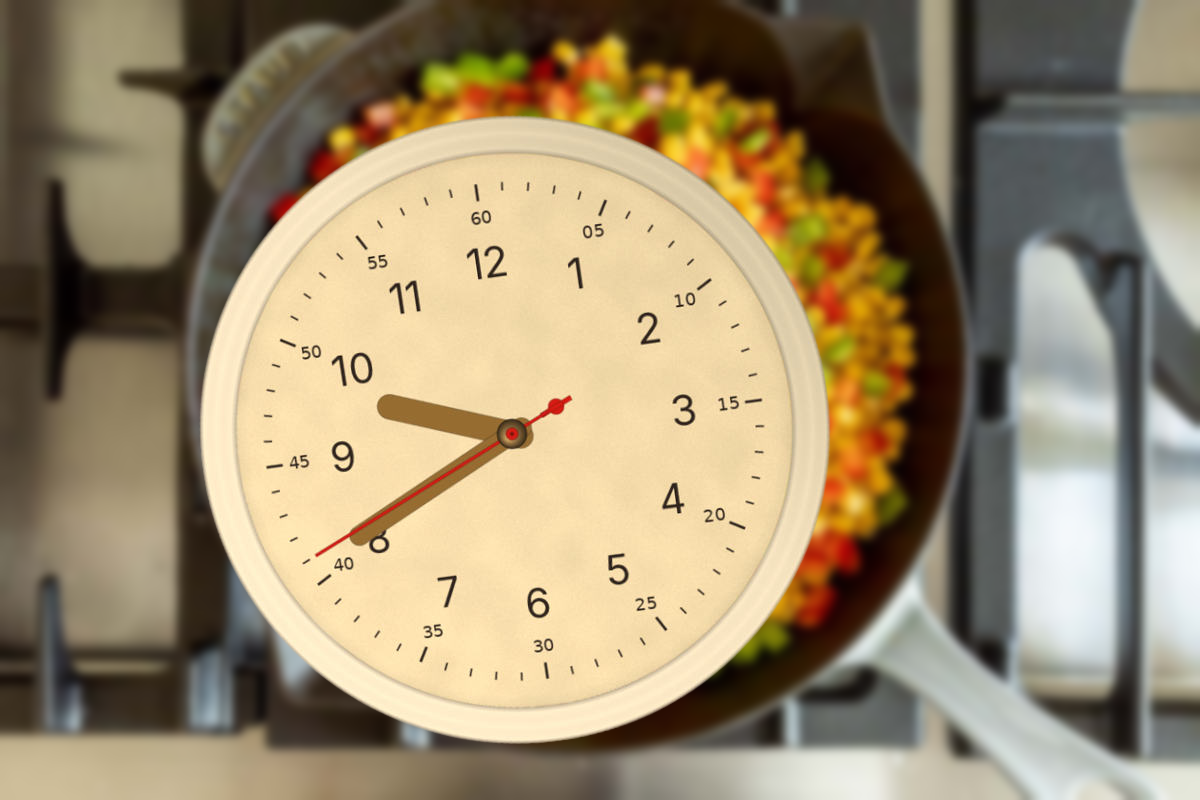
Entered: 9.40.41
